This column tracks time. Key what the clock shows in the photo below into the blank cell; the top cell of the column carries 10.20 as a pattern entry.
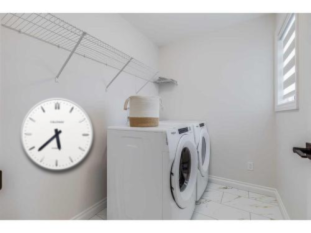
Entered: 5.38
